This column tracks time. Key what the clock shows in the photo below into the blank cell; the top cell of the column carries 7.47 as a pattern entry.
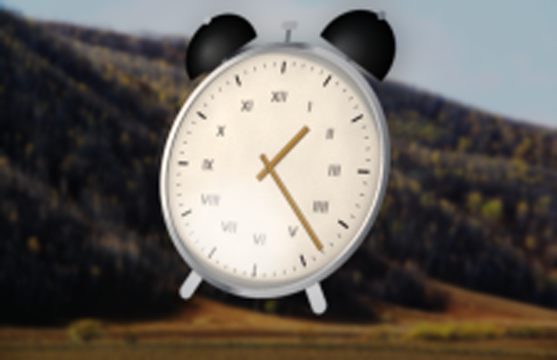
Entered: 1.23
